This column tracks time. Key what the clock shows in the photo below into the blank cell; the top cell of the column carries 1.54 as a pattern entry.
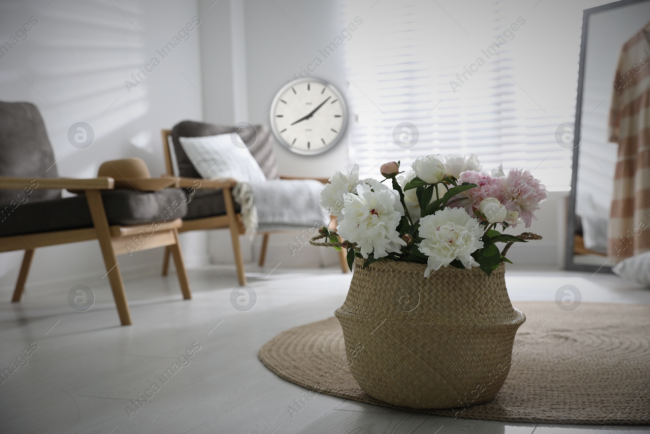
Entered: 8.08
